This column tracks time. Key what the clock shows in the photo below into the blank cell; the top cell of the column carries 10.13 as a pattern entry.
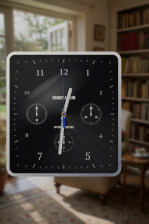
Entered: 12.31
